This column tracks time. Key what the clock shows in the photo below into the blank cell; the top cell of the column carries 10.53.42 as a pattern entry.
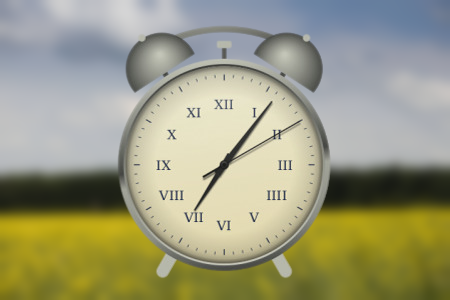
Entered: 7.06.10
